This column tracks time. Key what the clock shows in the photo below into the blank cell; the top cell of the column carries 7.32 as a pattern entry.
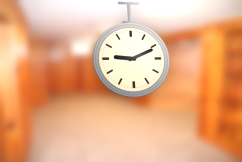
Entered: 9.11
